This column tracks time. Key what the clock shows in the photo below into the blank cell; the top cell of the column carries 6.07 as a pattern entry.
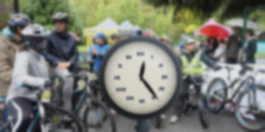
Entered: 12.24
